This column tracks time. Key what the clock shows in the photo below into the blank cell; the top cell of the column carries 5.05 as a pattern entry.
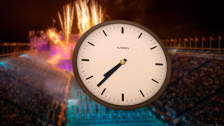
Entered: 7.37
